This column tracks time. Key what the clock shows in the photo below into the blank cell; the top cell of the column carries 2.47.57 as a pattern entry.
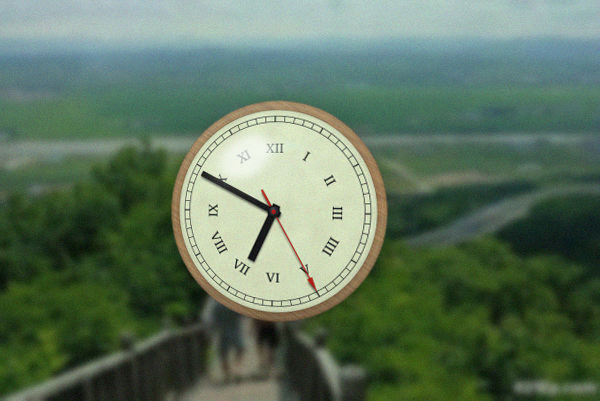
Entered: 6.49.25
